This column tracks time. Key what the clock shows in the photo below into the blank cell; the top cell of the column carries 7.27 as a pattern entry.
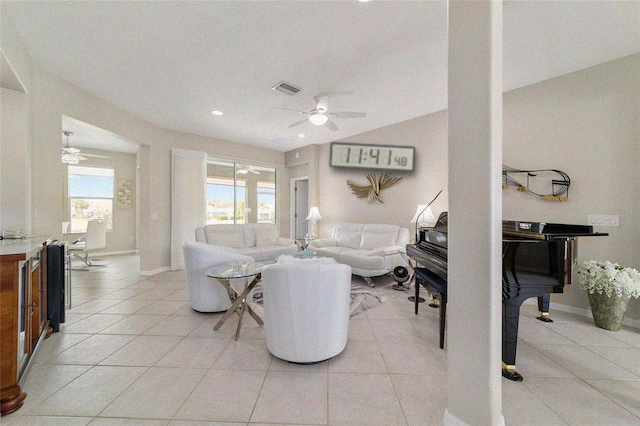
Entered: 11.41
